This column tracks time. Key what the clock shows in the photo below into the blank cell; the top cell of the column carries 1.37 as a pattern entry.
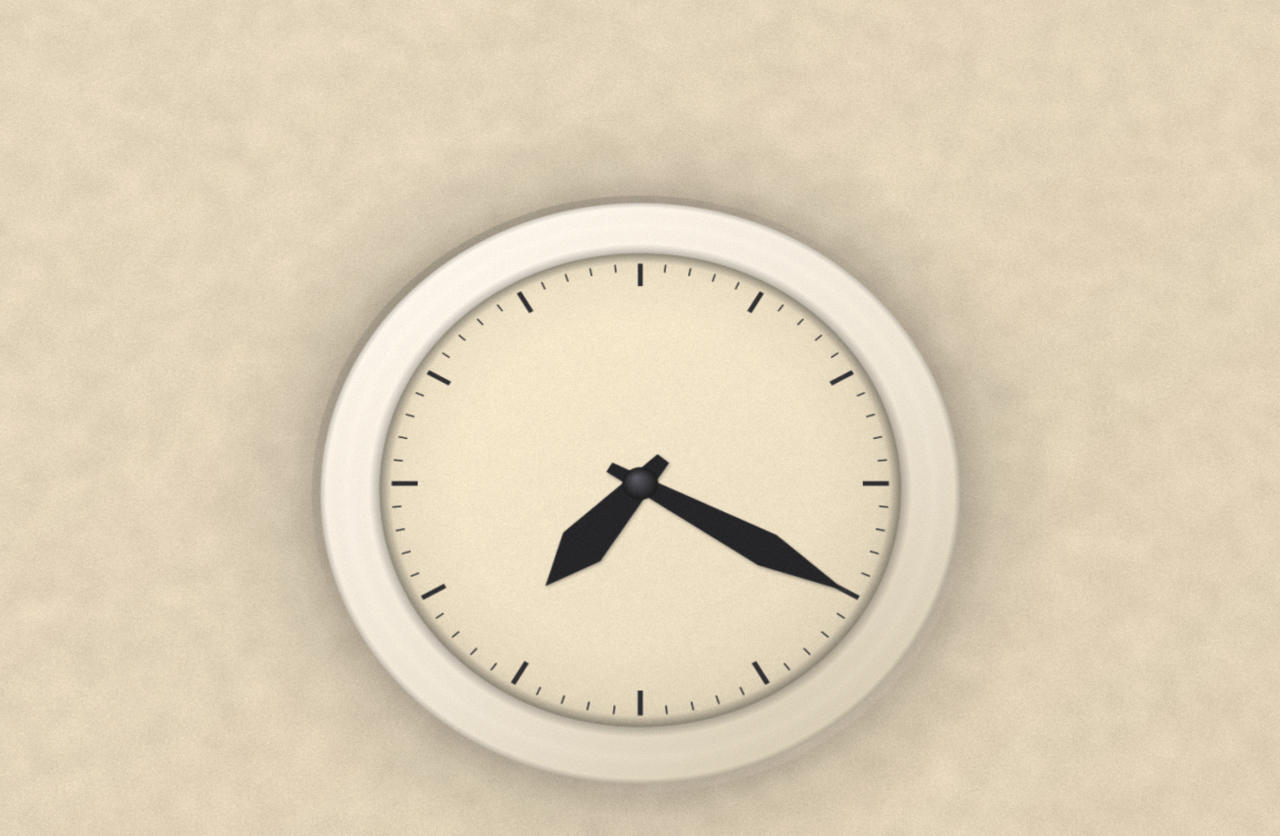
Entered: 7.20
